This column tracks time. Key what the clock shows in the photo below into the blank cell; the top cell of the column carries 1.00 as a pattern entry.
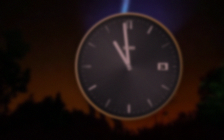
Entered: 10.59
